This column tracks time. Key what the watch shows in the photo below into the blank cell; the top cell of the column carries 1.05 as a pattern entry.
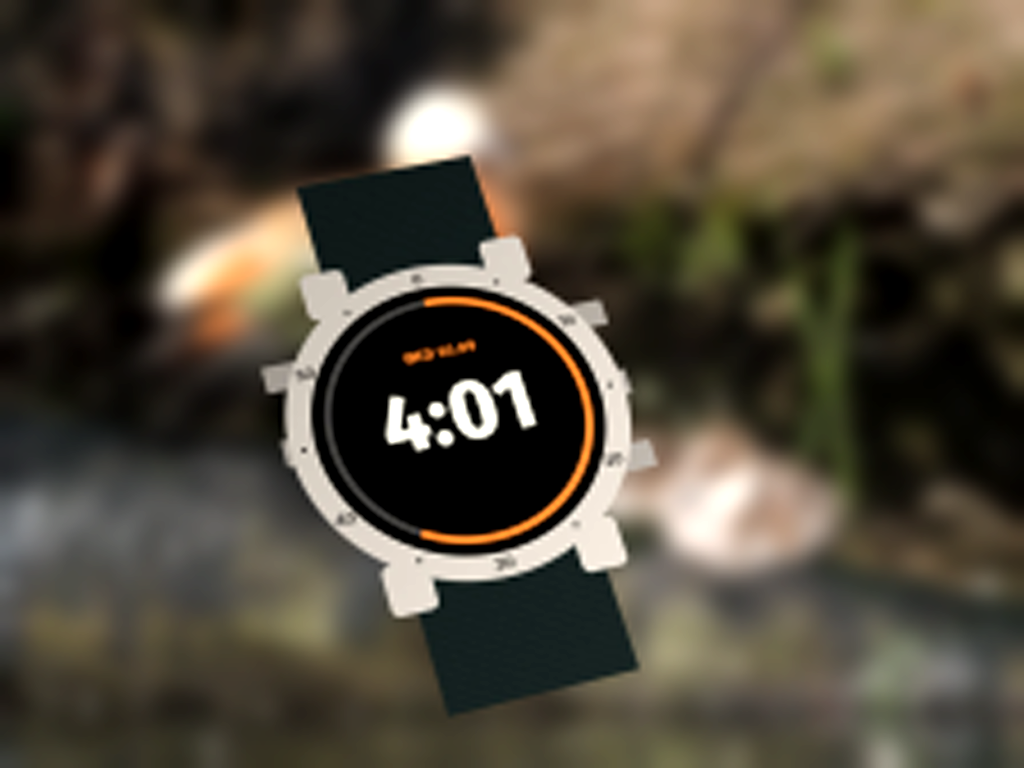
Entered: 4.01
